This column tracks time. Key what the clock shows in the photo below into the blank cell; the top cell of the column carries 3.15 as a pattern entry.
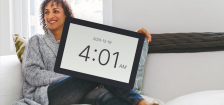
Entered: 4.01
